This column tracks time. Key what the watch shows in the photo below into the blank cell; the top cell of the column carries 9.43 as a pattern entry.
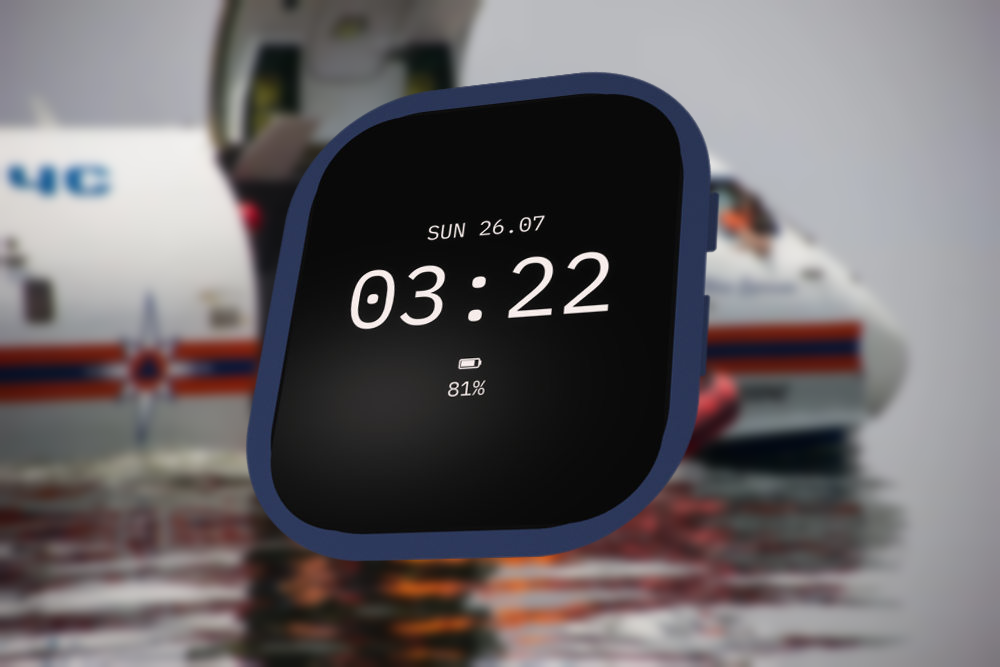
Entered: 3.22
